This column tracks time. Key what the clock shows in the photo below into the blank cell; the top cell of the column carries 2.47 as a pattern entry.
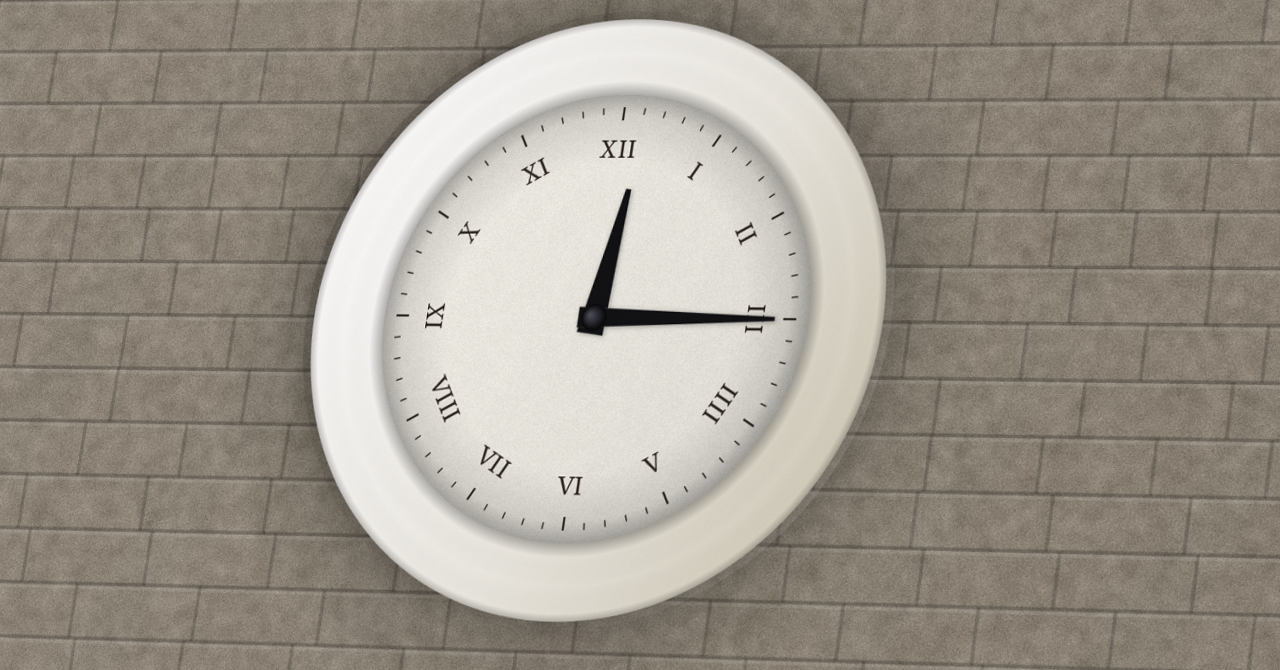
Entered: 12.15
